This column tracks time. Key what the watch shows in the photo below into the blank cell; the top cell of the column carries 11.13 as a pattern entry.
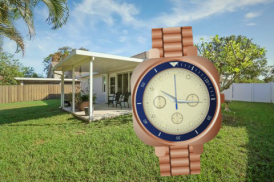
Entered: 10.16
